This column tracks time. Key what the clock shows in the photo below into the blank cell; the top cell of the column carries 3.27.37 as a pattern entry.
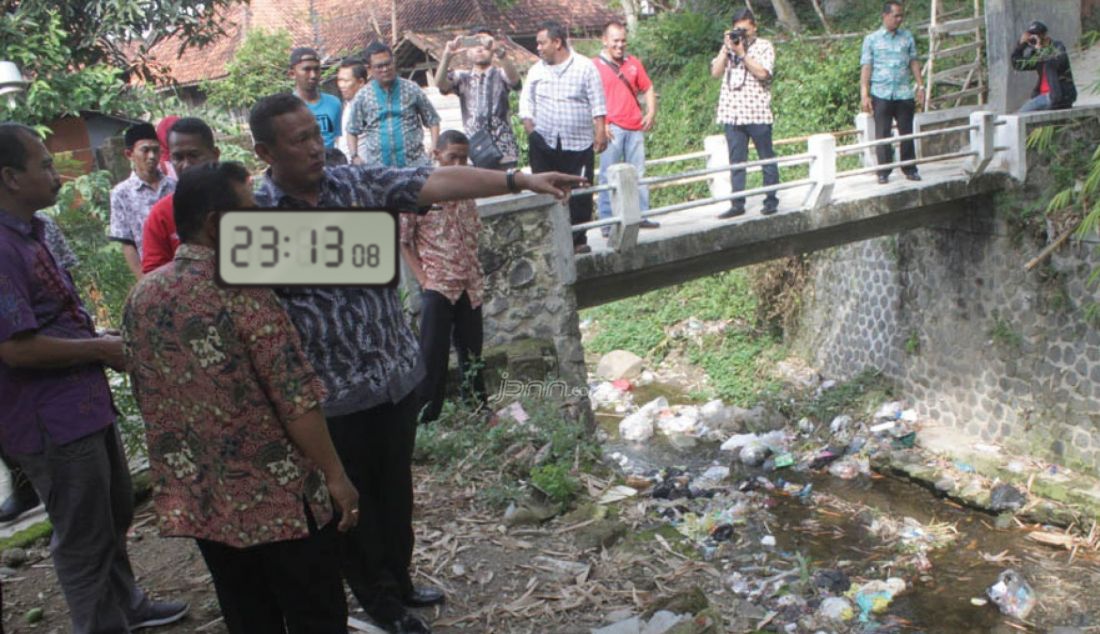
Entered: 23.13.08
